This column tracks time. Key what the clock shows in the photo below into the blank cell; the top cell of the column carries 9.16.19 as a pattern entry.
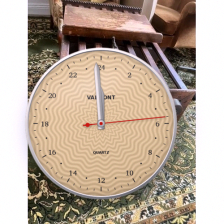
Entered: 23.59.14
